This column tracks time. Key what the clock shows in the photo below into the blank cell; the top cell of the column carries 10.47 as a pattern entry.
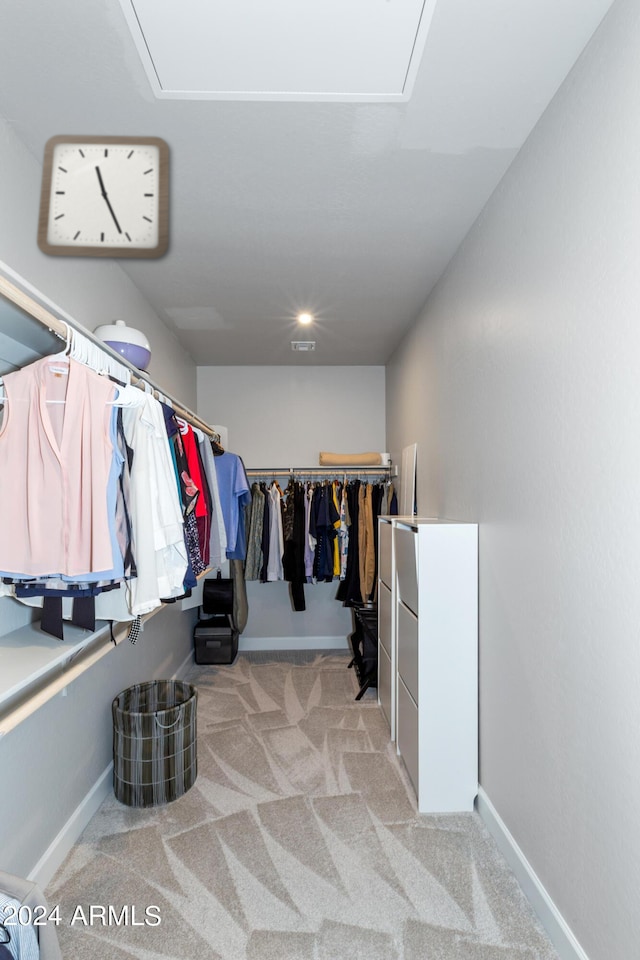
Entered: 11.26
